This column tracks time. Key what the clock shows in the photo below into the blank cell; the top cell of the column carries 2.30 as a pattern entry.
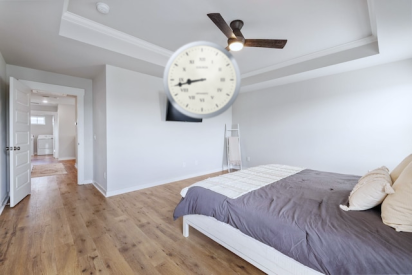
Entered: 8.43
